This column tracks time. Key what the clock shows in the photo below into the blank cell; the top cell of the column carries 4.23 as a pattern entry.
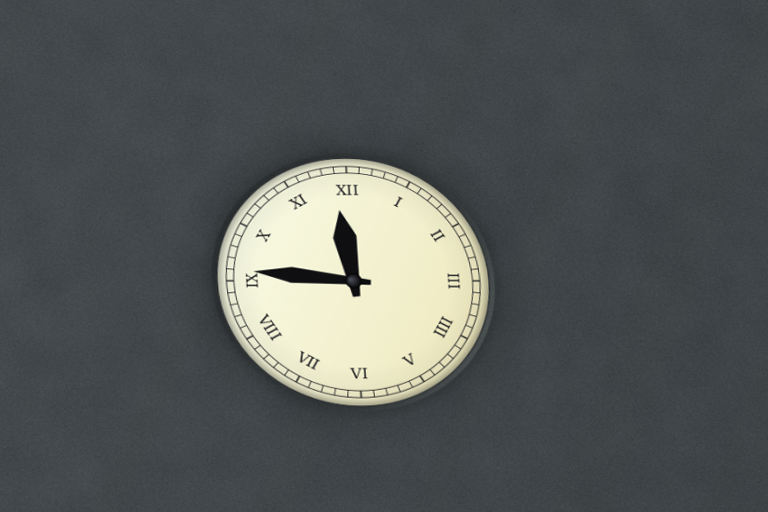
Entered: 11.46
